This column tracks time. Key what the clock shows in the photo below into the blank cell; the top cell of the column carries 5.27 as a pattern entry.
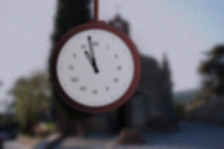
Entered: 10.58
